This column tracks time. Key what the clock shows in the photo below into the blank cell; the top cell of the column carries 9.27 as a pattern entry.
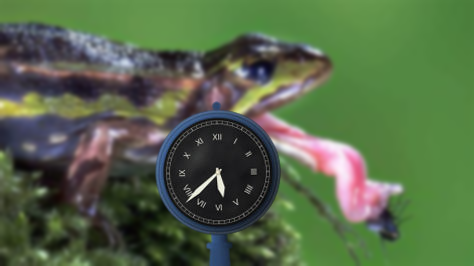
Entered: 5.38
